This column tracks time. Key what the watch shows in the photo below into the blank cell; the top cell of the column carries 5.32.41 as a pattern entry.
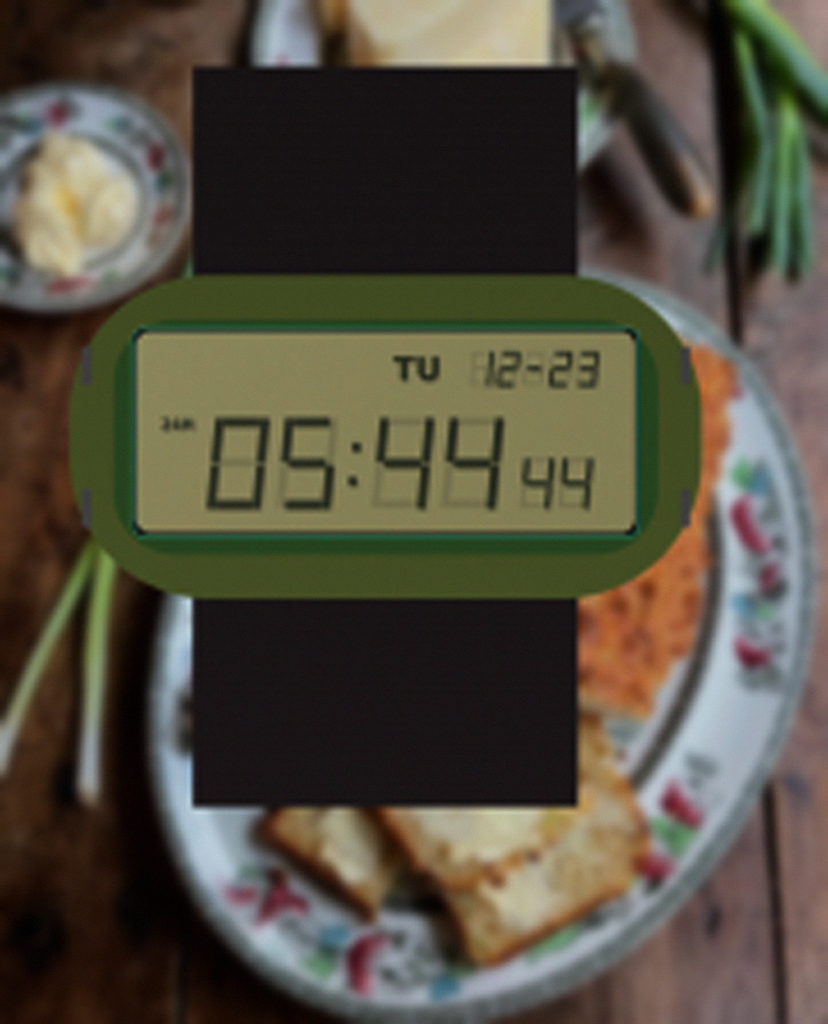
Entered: 5.44.44
